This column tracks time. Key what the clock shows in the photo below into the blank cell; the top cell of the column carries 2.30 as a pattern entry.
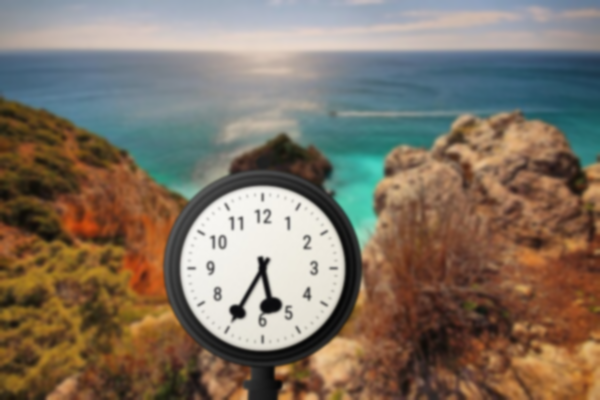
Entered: 5.35
